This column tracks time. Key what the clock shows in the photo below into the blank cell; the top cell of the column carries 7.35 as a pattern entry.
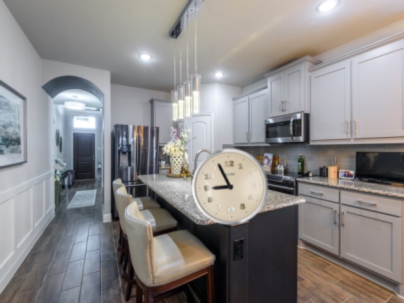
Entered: 8.56
